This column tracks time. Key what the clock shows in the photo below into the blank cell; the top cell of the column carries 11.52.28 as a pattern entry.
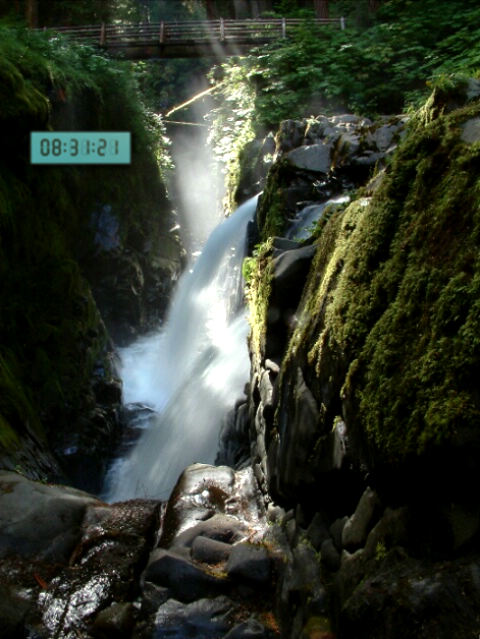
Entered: 8.31.21
